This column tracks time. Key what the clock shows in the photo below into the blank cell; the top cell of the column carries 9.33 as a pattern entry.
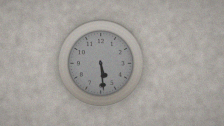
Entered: 5.29
